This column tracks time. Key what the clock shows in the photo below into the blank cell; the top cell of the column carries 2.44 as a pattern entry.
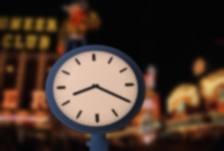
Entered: 8.20
